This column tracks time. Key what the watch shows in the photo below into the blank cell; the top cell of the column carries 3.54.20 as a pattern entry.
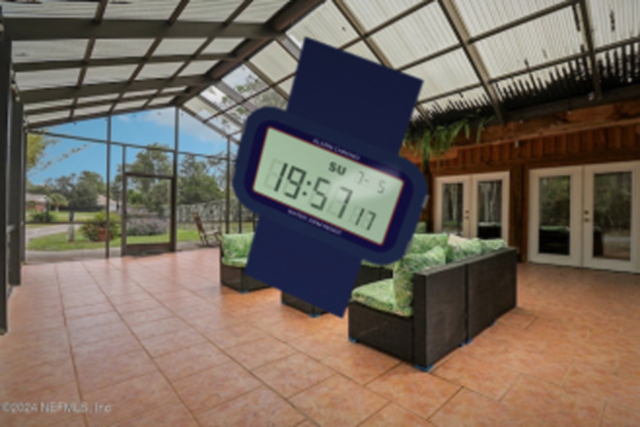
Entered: 19.57.17
